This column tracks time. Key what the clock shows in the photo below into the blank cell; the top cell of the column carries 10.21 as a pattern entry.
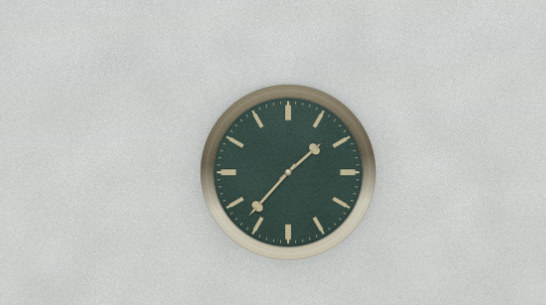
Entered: 1.37
